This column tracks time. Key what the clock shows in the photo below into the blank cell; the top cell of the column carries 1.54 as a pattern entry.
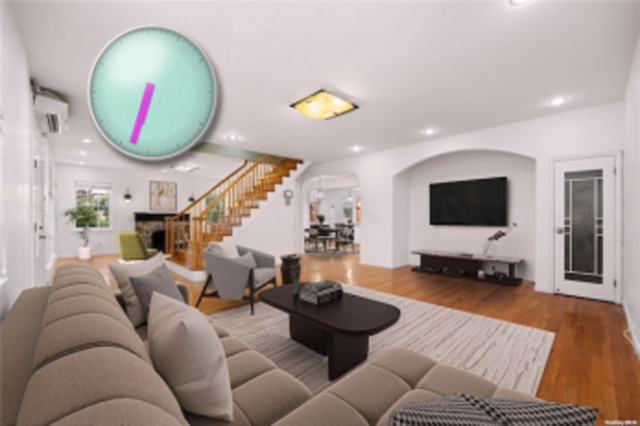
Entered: 6.33
